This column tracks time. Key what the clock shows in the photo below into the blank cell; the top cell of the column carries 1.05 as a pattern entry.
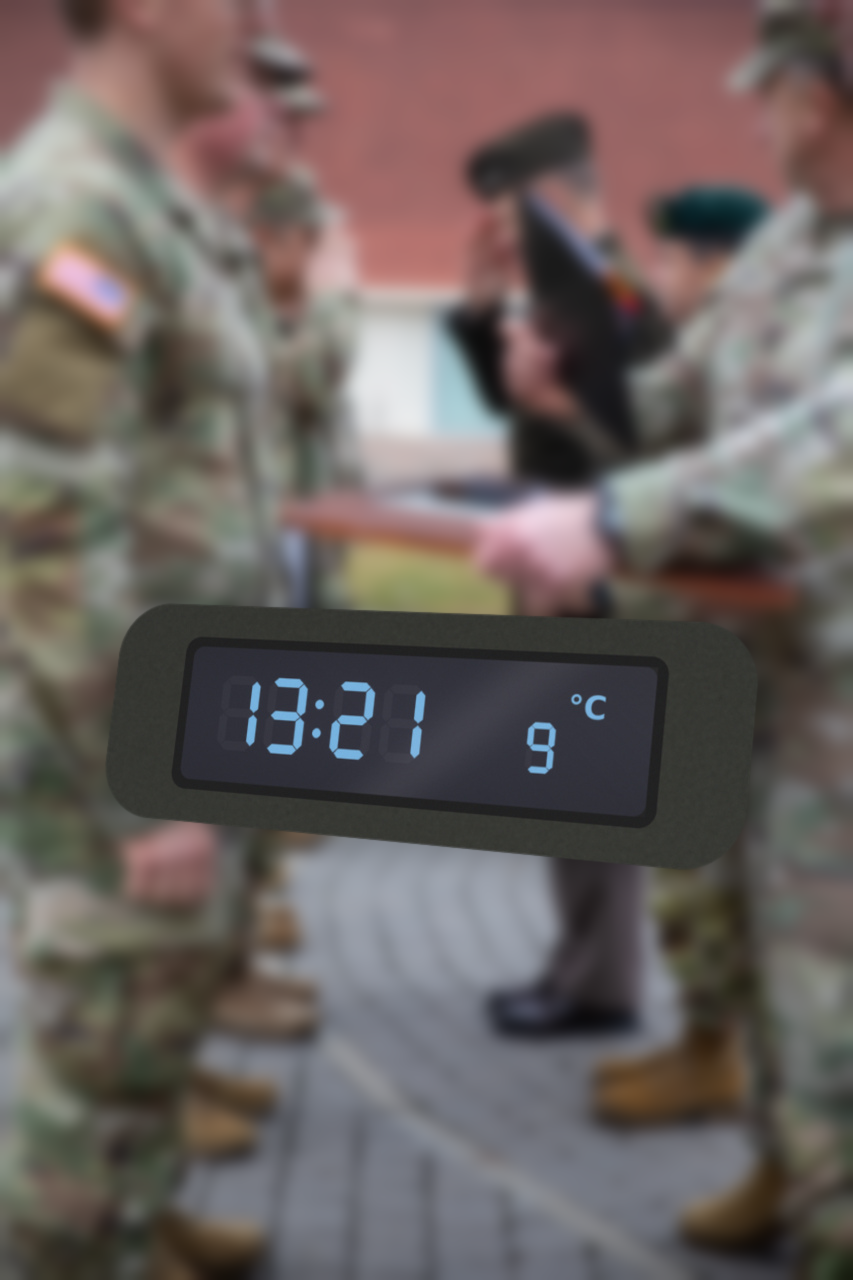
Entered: 13.21
